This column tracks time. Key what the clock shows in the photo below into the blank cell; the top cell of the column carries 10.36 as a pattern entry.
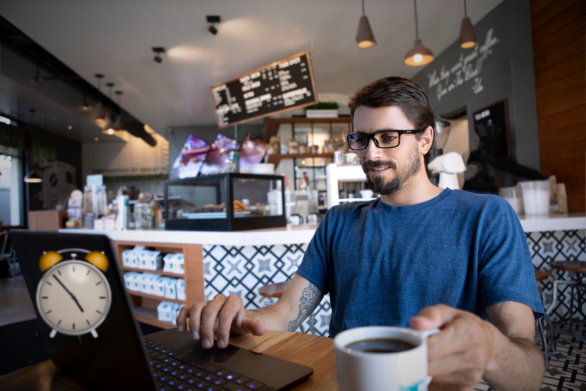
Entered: 4.53
